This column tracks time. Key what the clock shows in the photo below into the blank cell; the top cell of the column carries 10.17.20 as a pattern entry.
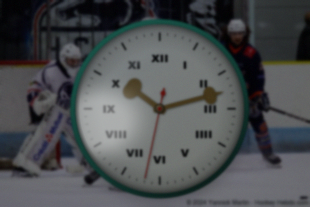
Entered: 10.12.32
